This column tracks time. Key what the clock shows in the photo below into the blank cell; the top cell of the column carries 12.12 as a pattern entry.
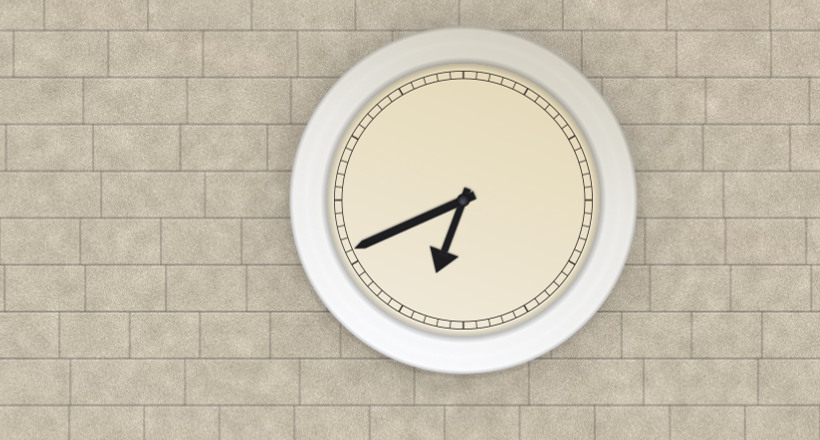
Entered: 6.41
